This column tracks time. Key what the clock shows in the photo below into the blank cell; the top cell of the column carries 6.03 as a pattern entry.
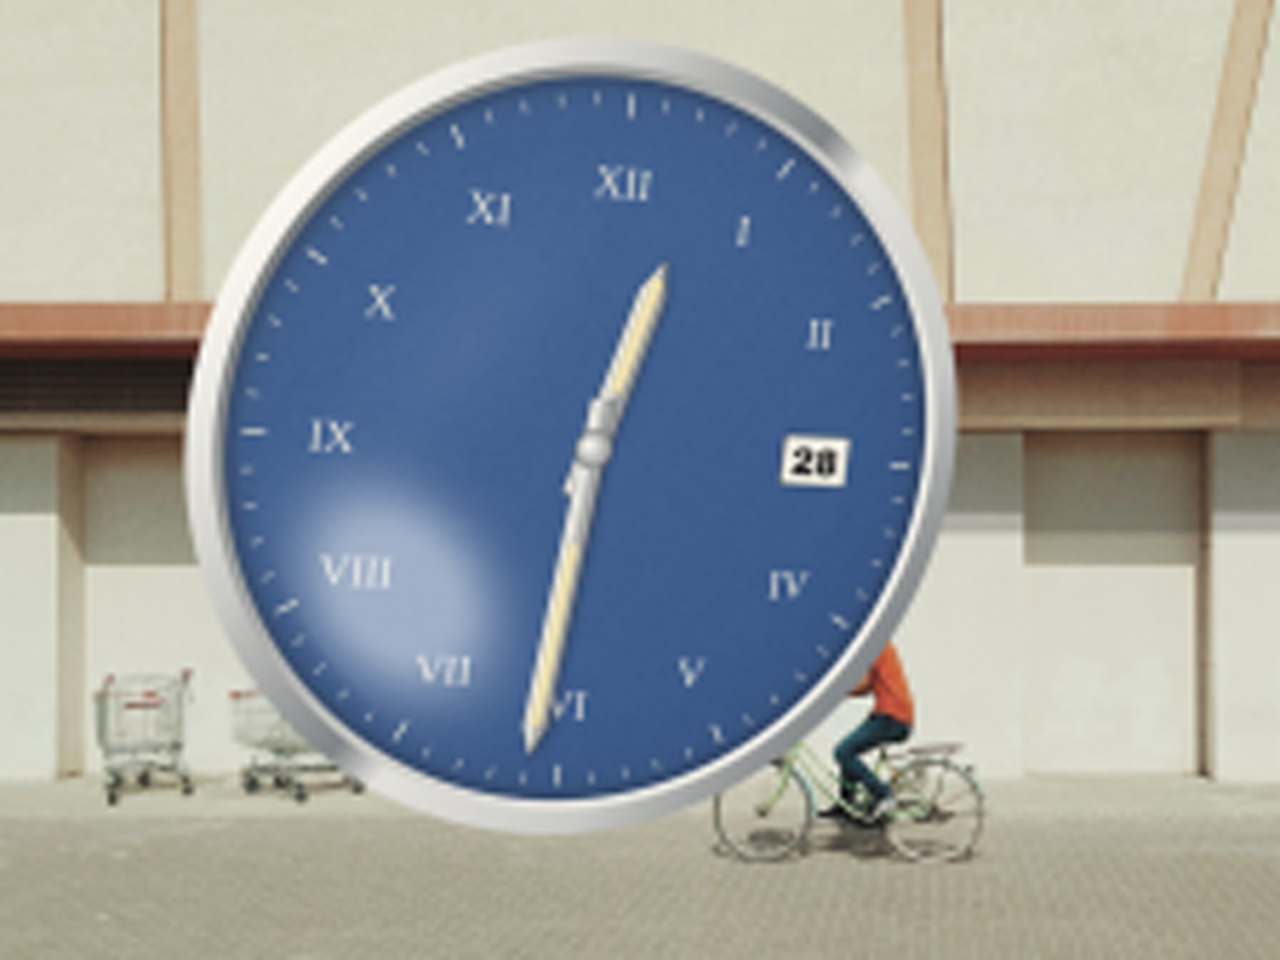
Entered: 12.31
